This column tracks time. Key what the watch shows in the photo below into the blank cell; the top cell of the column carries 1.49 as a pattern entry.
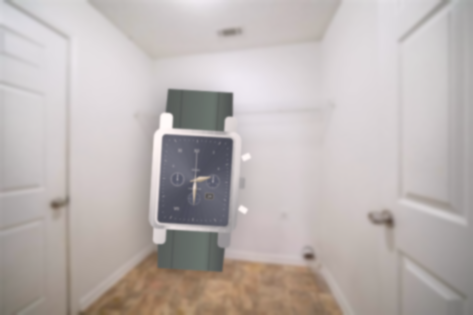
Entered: 2.30
